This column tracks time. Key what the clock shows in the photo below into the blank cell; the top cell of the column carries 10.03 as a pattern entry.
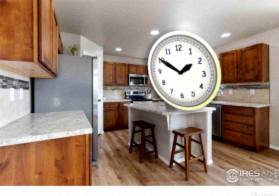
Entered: 1.50
